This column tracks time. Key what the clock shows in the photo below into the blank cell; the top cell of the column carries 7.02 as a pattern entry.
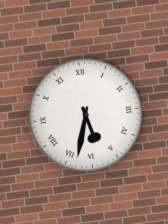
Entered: 5.33
